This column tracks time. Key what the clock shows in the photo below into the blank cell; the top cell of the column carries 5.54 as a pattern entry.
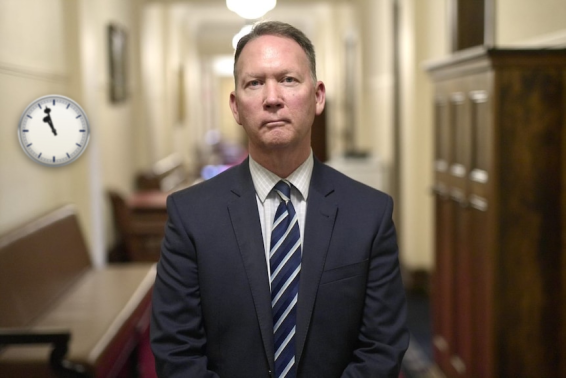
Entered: 10.57
